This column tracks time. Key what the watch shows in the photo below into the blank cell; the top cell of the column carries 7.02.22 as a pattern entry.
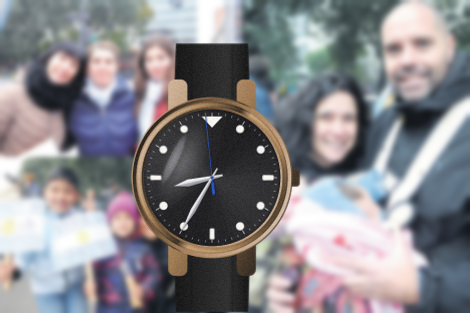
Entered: 8.34.59
